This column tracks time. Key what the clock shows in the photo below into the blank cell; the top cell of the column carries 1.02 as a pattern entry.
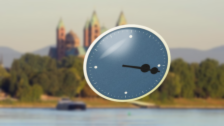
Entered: 3.17
